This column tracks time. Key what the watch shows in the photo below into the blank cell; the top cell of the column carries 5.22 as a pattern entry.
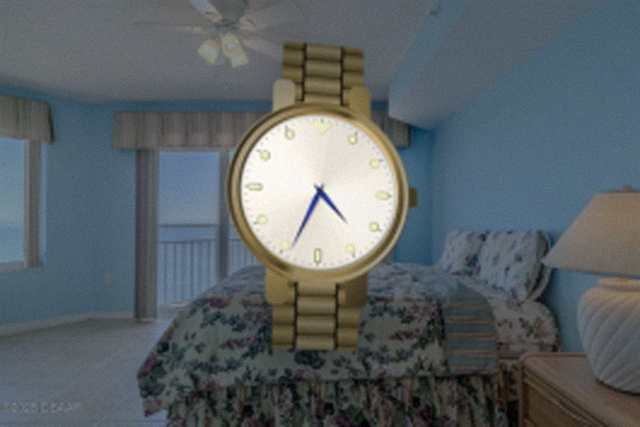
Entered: 4.34
